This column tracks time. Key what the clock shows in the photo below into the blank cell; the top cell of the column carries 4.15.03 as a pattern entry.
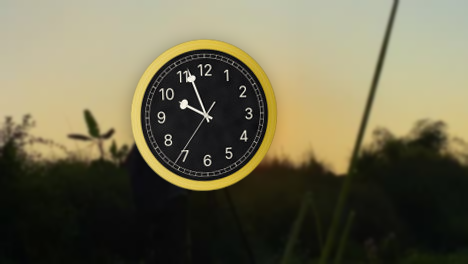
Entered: 9.56.36
